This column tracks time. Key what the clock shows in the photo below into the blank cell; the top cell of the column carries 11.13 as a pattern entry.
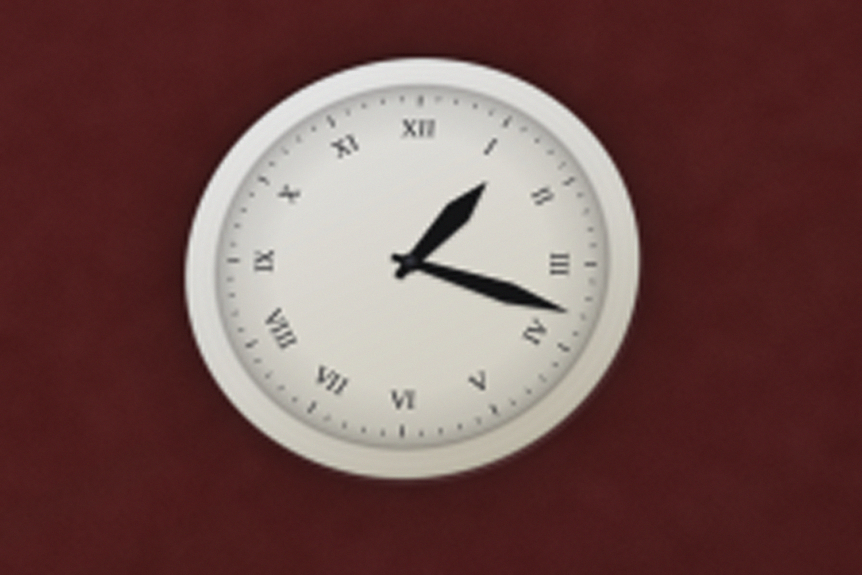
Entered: 1.18
